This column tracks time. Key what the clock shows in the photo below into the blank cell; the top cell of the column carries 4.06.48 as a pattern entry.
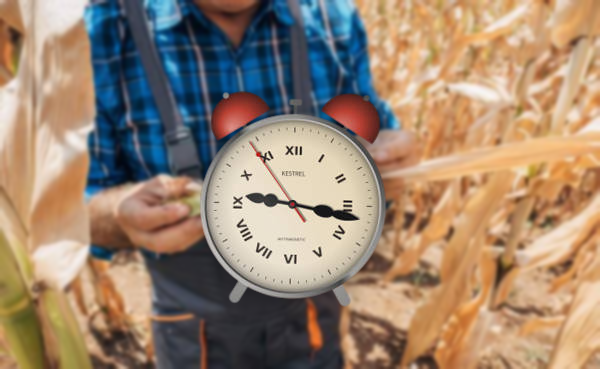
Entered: 9.16.54
